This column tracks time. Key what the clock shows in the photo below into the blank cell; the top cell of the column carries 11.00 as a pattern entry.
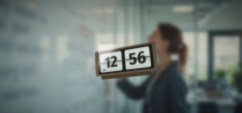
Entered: 12.56
